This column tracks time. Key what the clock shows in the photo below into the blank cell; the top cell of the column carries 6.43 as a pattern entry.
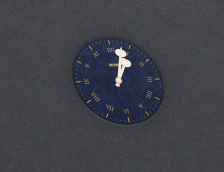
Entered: 1.03
